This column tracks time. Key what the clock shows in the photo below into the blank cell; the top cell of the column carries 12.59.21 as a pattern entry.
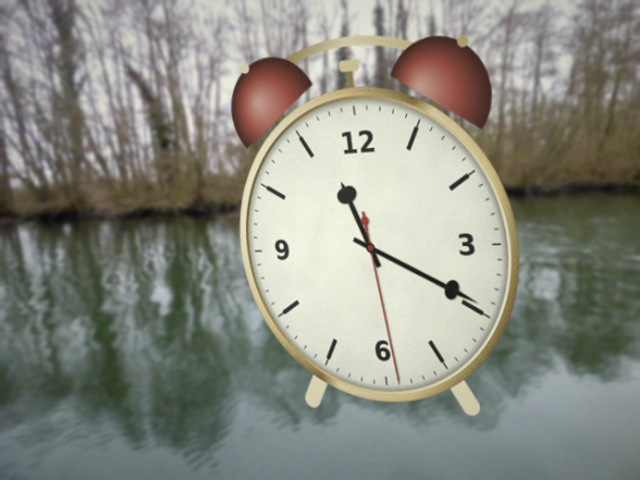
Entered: 11.19.29
